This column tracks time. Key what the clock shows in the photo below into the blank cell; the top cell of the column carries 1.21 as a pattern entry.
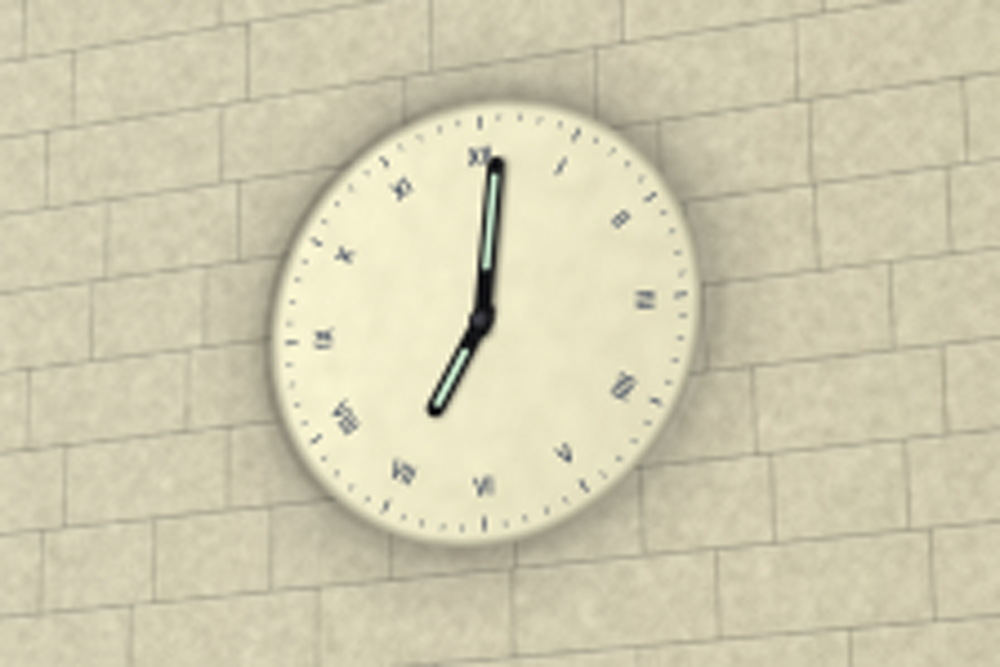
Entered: 7.01
